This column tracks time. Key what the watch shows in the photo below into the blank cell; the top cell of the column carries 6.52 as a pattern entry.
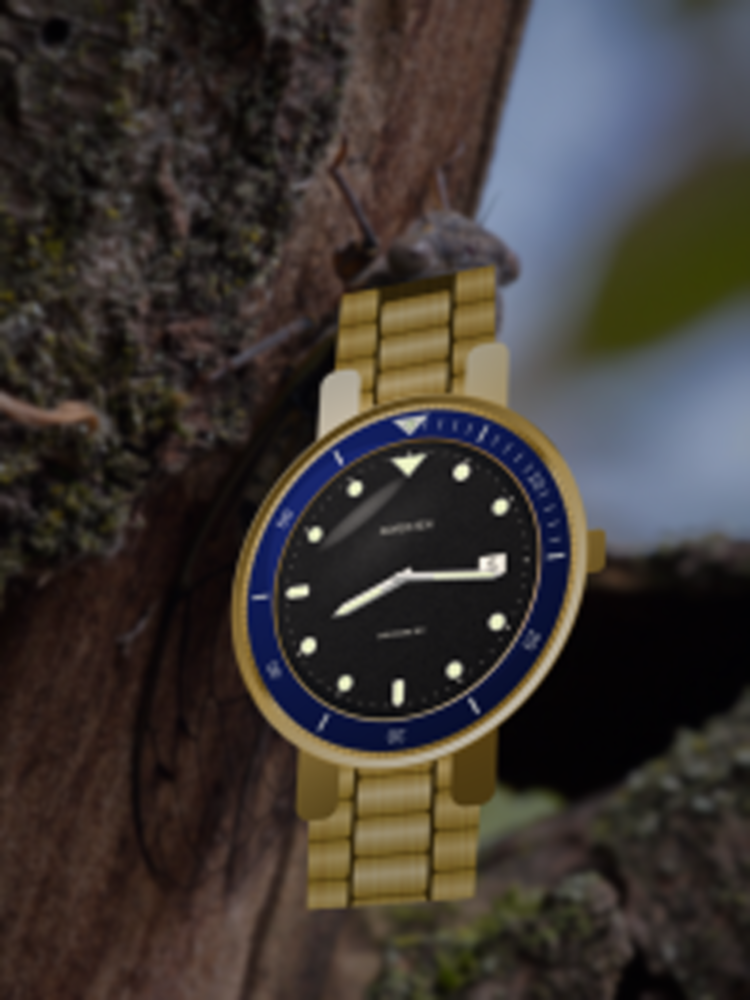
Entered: 8.16
